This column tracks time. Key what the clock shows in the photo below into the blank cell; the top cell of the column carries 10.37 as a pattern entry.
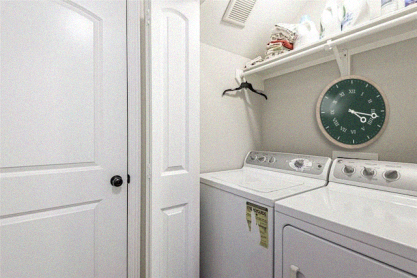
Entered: 4.17
